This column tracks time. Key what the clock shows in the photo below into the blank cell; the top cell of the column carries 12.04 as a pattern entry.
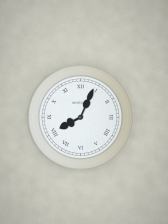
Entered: 8.04
